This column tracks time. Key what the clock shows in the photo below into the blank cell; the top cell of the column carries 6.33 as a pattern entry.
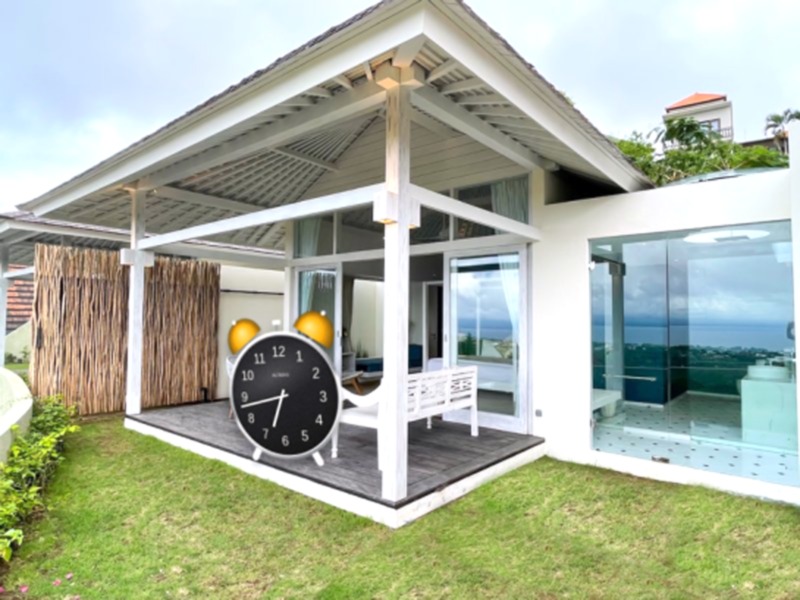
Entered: 6.43
